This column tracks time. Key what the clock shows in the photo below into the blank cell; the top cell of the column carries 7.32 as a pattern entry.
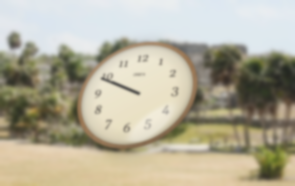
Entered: 9.49
